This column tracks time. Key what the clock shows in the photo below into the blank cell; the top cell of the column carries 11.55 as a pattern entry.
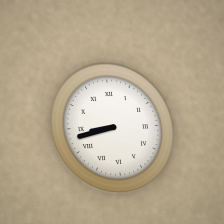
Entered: 8.43
